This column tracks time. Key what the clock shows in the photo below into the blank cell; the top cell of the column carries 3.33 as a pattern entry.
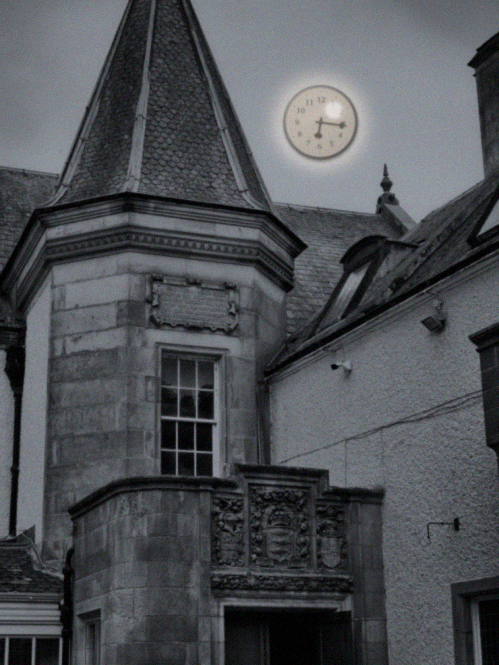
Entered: 6.16
